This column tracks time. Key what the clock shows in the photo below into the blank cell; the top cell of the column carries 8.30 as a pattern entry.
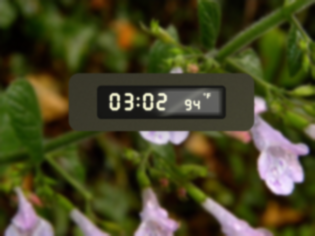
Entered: 3.02
